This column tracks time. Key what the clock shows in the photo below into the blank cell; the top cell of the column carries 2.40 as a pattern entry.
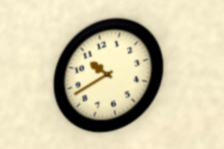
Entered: 10.43
